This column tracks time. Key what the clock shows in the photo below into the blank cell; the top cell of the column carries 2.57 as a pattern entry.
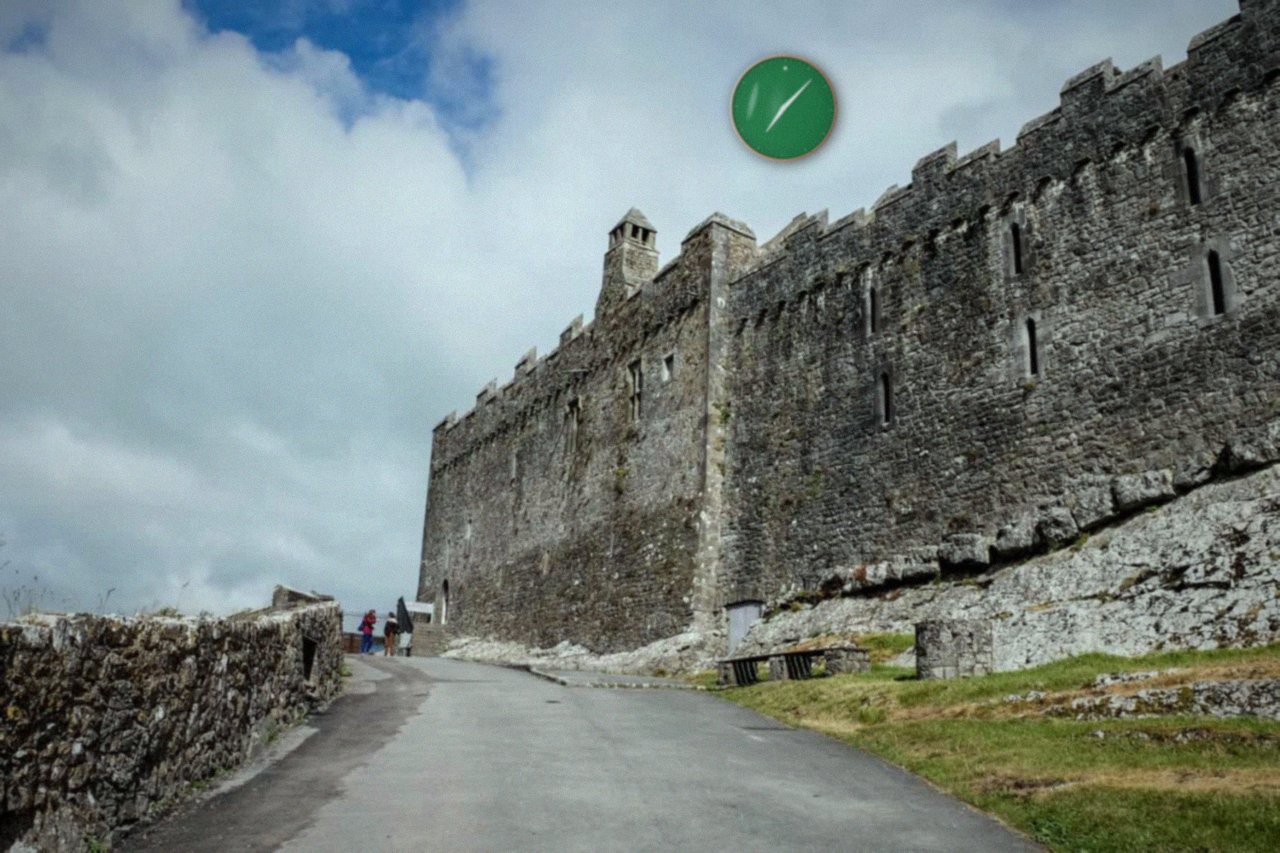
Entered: 7.07
